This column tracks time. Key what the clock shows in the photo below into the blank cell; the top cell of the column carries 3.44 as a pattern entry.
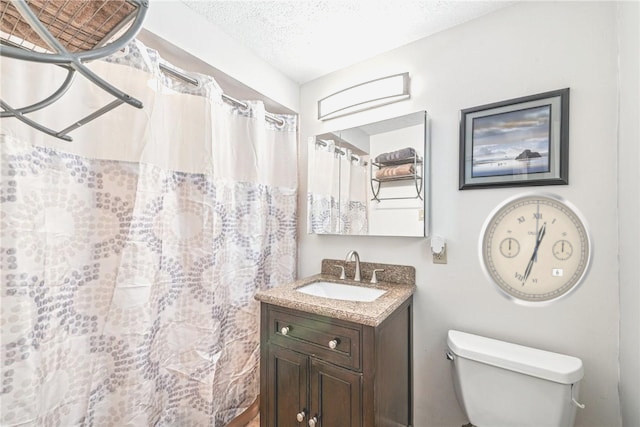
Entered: 12.33
